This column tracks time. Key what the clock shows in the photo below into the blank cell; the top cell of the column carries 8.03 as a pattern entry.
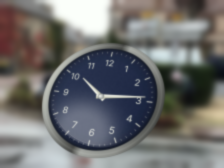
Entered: 10.14
